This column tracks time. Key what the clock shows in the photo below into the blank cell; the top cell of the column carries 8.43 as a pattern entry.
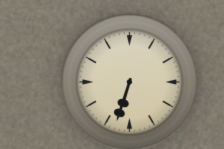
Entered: 6.33
